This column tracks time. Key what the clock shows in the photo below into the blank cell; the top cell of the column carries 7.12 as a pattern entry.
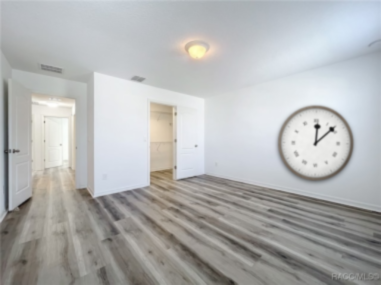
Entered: 12.08
